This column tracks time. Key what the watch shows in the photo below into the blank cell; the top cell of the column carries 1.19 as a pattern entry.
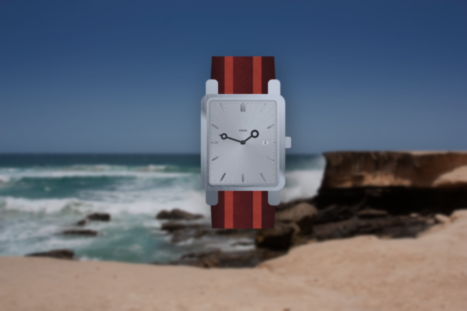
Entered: 1.48
